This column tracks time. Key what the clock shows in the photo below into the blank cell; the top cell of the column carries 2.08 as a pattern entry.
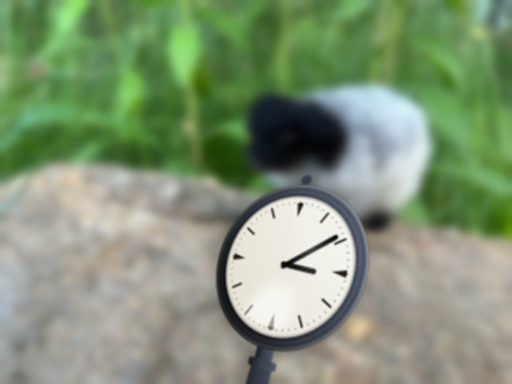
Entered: 3.09
